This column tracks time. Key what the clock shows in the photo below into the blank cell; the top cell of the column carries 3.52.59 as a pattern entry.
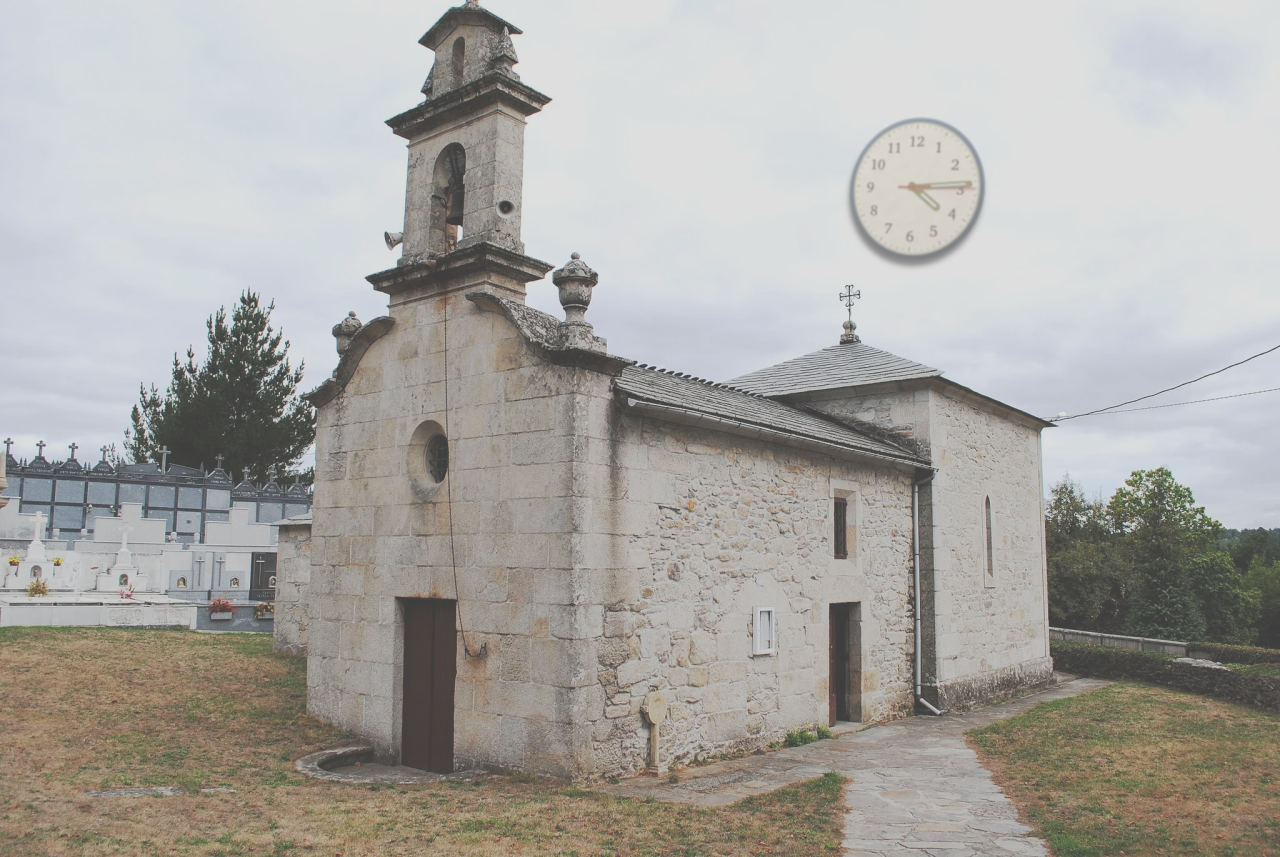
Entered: 4.14.15
